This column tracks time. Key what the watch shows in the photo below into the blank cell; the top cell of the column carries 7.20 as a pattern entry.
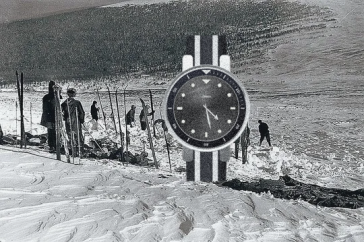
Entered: 4.28
